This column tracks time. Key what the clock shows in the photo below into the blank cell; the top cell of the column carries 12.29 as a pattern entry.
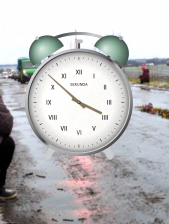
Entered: 3.52
